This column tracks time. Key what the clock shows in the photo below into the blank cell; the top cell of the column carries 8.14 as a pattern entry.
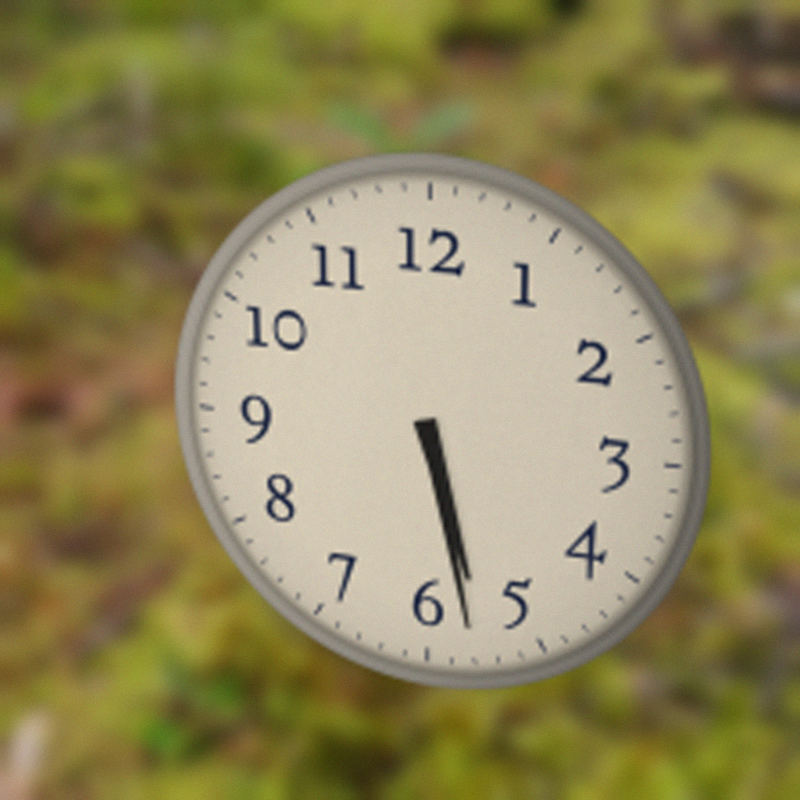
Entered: 5.28
